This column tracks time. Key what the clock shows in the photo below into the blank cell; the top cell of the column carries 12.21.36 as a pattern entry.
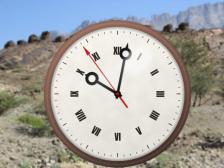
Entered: 10.01.54
